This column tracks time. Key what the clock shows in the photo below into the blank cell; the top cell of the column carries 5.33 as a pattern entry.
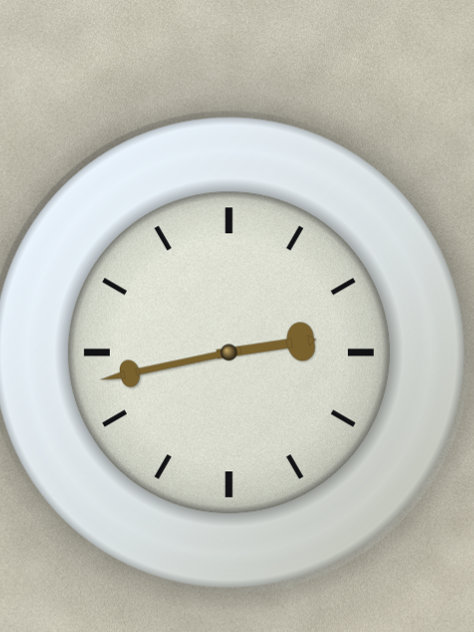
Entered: 2.43
